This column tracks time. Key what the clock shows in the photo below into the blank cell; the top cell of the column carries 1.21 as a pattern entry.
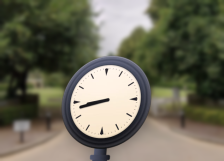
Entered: 8.43
